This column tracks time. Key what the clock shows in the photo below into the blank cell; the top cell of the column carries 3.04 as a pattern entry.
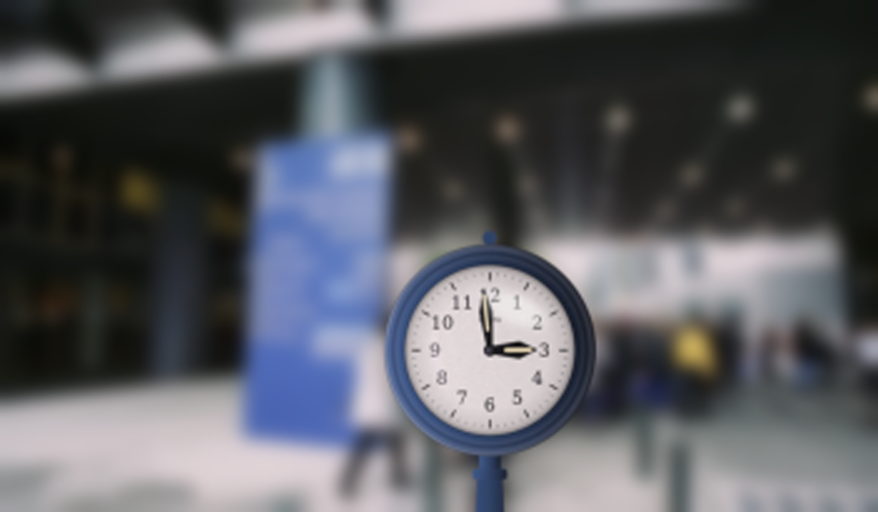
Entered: 2.59
